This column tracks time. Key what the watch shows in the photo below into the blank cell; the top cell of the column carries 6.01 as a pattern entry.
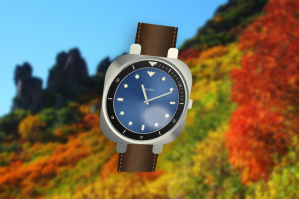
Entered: 11.11
